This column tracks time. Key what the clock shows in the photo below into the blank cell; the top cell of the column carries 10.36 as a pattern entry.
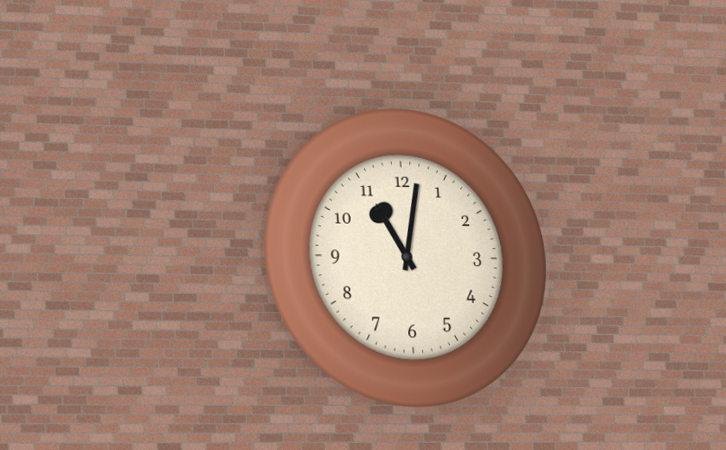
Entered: 11.02
